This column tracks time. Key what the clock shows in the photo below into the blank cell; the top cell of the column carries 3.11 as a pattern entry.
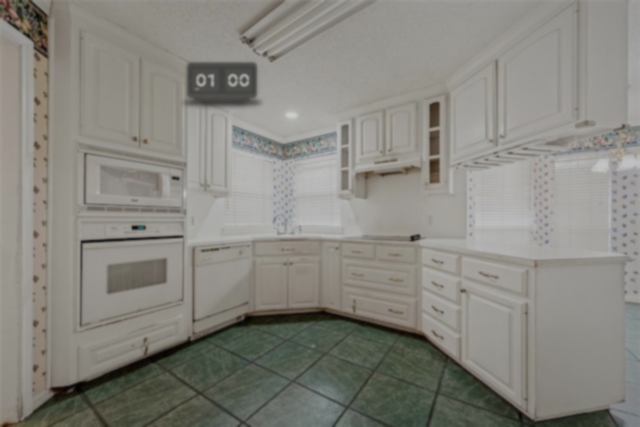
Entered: 1.00
